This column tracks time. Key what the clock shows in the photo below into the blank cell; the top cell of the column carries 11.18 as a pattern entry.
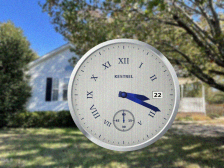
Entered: 3.19
